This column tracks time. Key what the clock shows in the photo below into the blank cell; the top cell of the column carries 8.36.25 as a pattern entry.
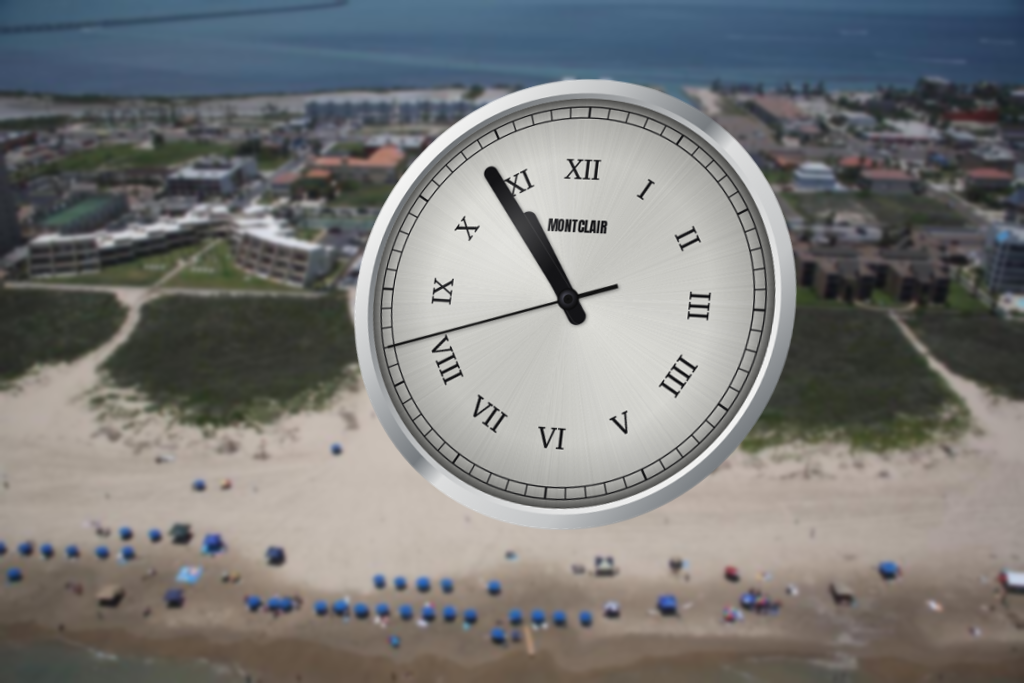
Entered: 10.53.42
